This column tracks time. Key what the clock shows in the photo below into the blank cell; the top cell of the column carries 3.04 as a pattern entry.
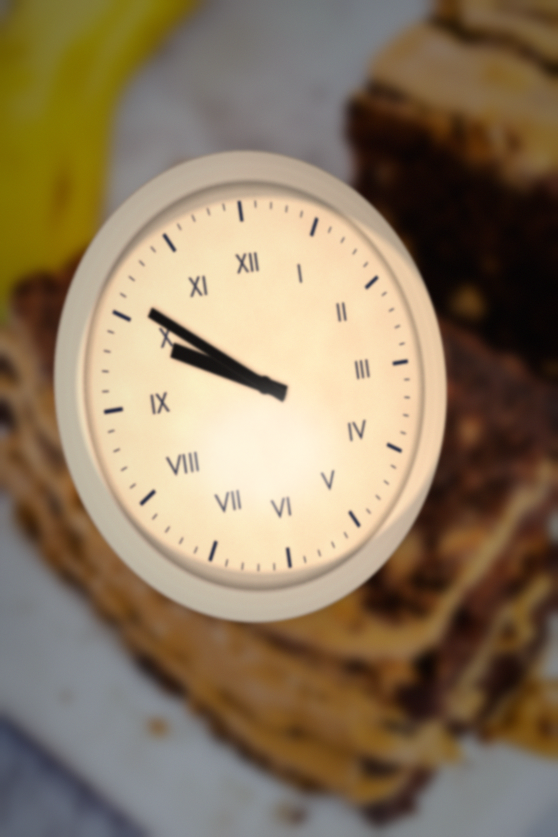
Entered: 9.51
